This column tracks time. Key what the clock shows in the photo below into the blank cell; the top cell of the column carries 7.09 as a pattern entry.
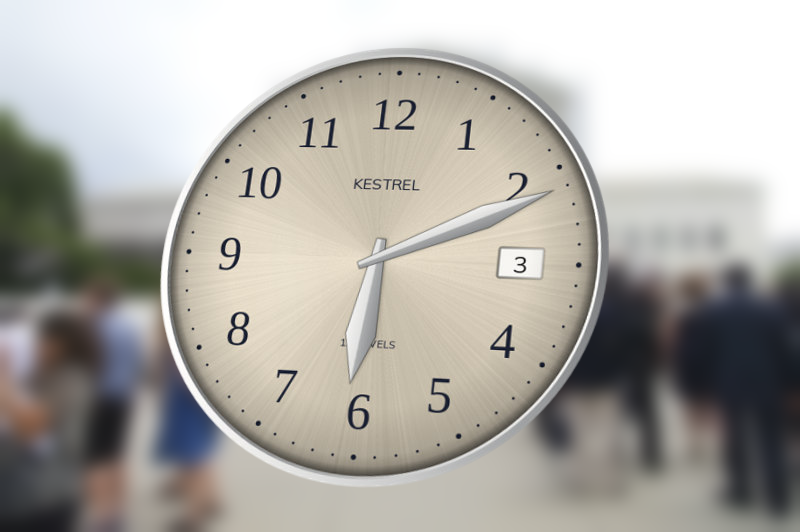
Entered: 6.11
